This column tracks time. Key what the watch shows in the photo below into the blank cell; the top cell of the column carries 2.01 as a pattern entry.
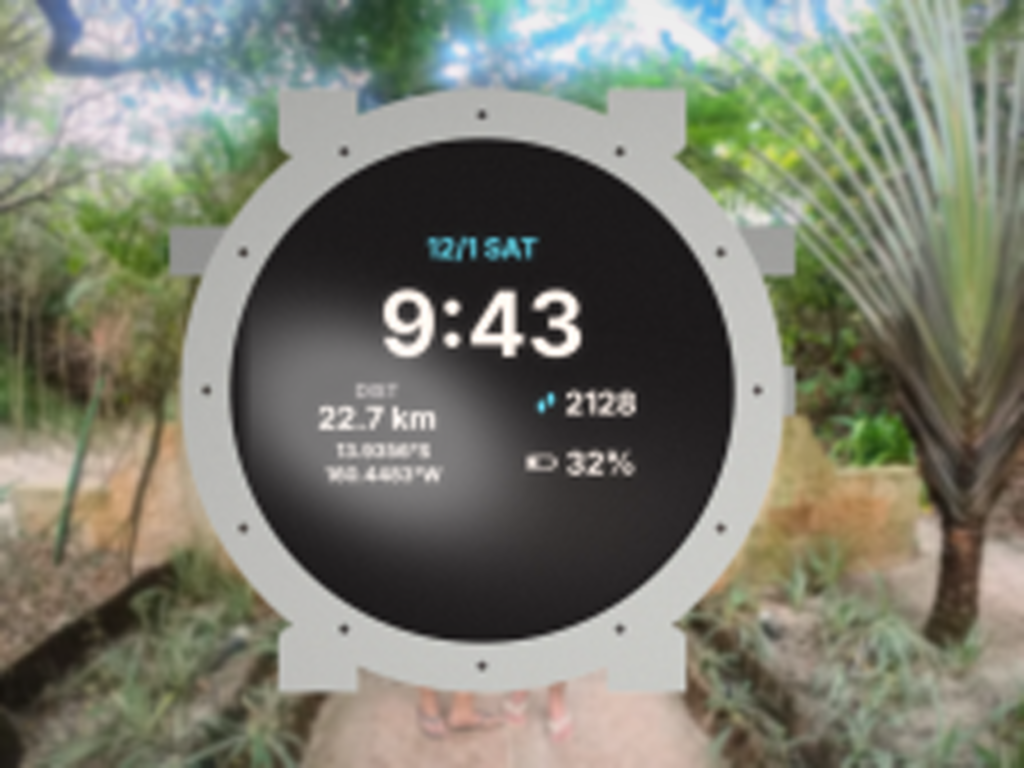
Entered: 9.43
